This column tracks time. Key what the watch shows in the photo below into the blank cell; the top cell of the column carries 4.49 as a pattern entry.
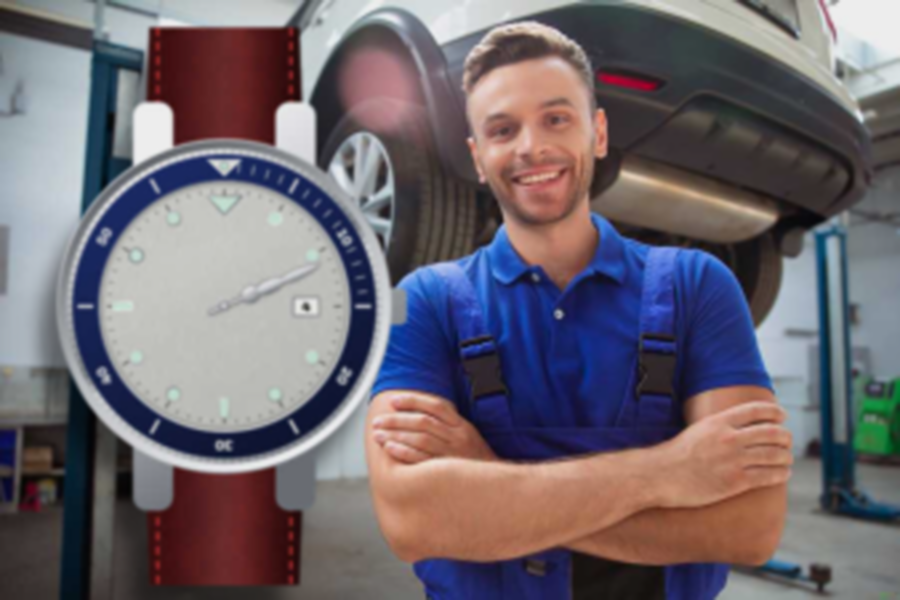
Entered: 2.11
